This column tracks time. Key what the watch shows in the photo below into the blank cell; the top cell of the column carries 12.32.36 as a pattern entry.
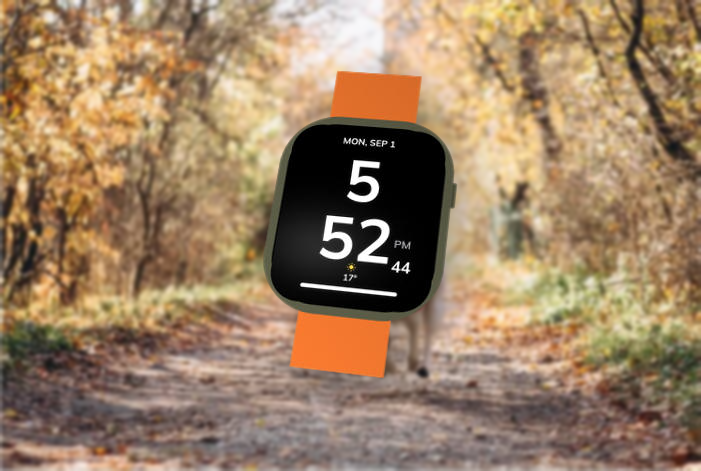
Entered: 5.52.44
